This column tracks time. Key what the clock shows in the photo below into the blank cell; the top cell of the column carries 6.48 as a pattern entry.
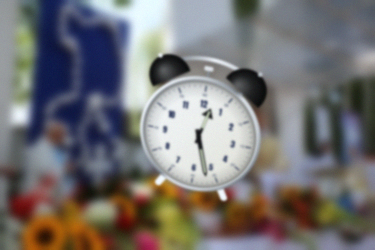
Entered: 12.27
